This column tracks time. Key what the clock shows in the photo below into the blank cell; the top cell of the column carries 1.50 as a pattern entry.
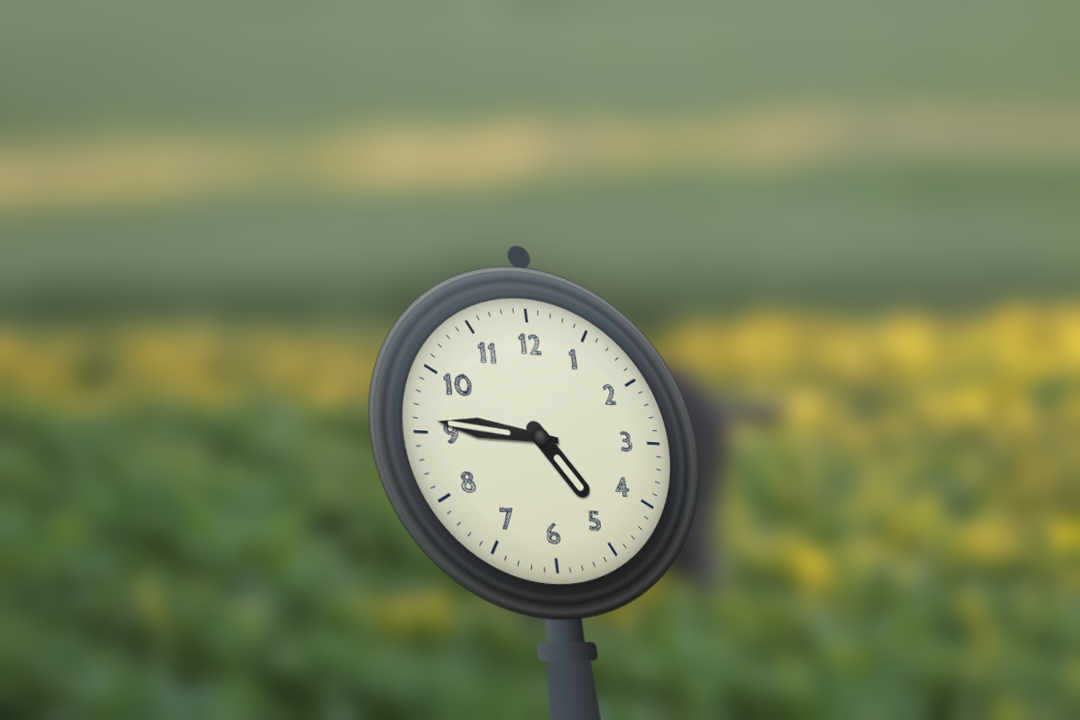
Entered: 4.46
